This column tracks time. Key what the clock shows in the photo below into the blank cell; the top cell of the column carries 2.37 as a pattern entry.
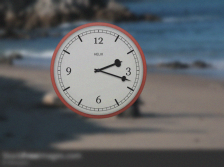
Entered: 2.18
